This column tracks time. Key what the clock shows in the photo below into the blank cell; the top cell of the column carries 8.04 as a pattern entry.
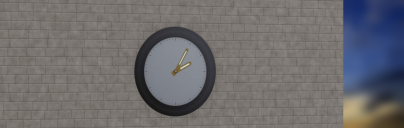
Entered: 2.05
